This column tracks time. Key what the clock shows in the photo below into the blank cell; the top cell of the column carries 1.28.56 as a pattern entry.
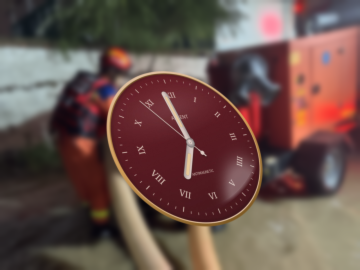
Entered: 6.58.54
